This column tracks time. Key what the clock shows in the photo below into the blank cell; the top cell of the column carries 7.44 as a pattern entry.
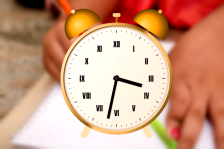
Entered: 3.32
